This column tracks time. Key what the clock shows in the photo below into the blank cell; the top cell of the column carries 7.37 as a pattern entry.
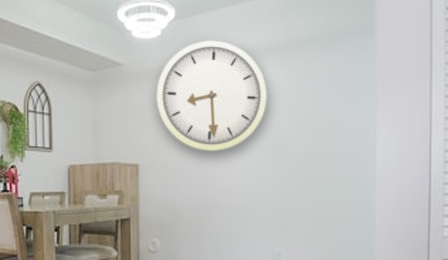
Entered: 8.29
